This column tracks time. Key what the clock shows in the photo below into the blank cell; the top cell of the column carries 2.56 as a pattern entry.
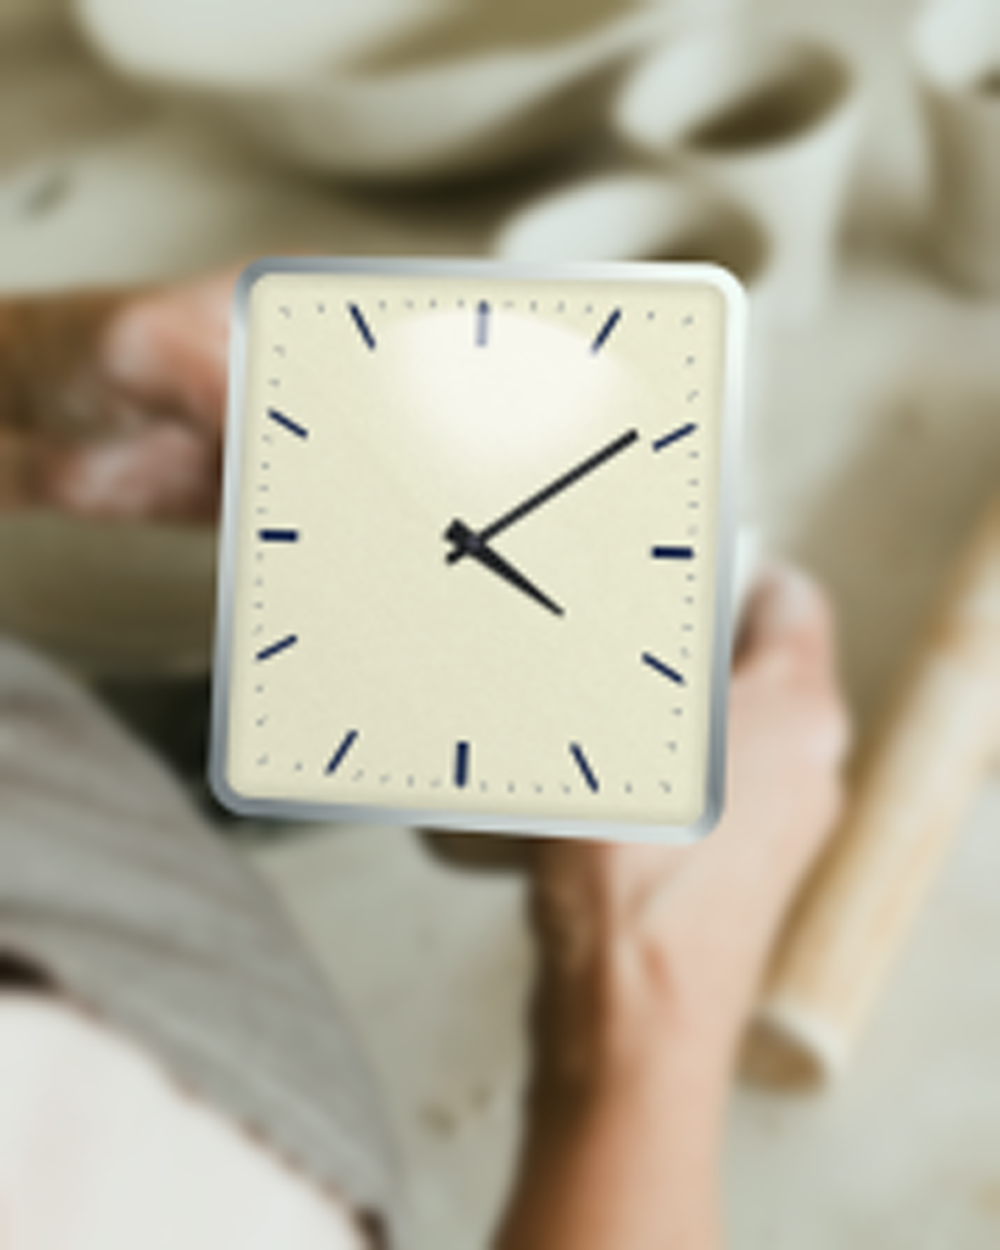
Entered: 4.09
